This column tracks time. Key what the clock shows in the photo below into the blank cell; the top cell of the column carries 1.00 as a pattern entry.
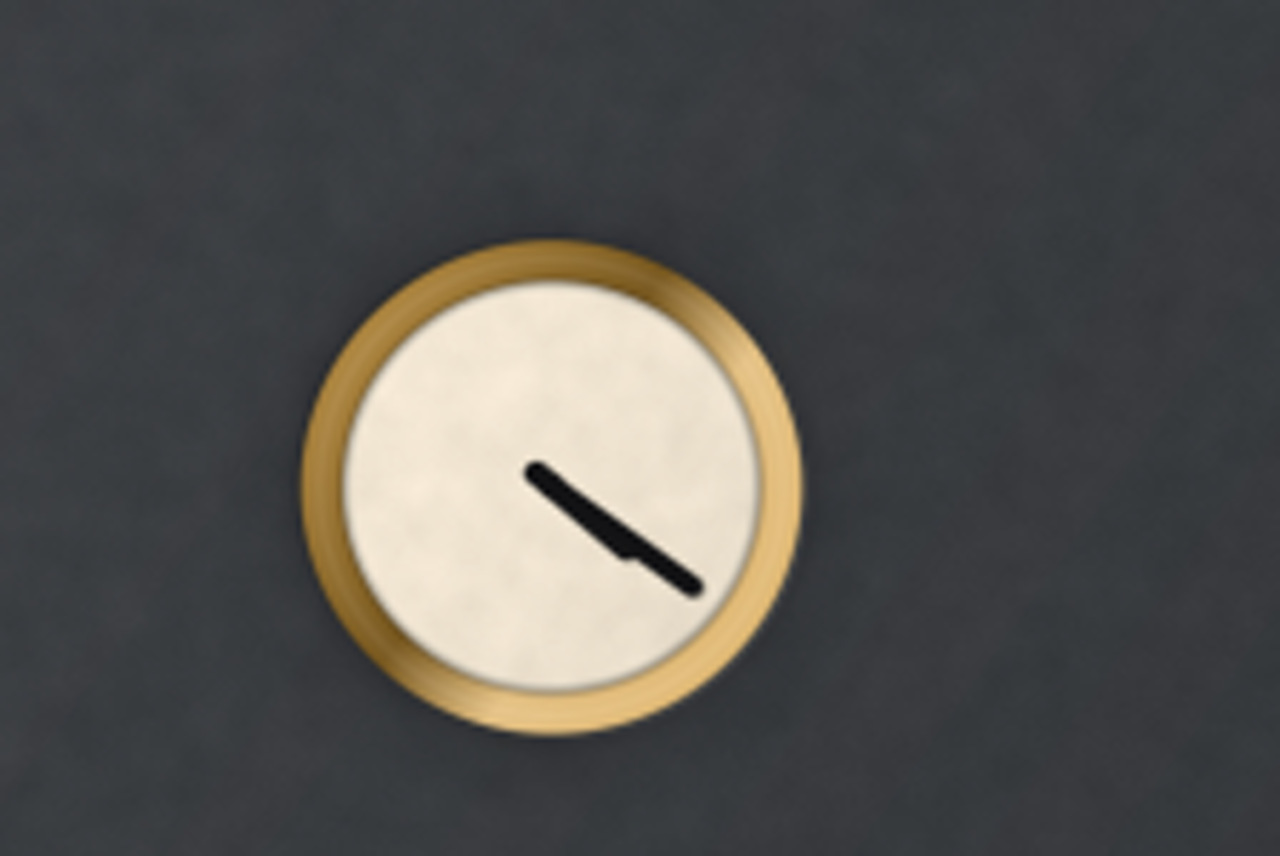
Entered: 4.21
